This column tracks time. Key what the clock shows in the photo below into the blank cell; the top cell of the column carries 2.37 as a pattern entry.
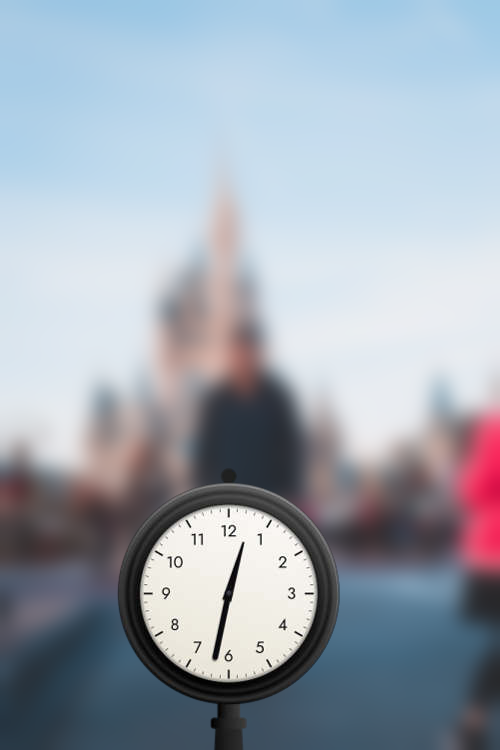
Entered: 12.32
